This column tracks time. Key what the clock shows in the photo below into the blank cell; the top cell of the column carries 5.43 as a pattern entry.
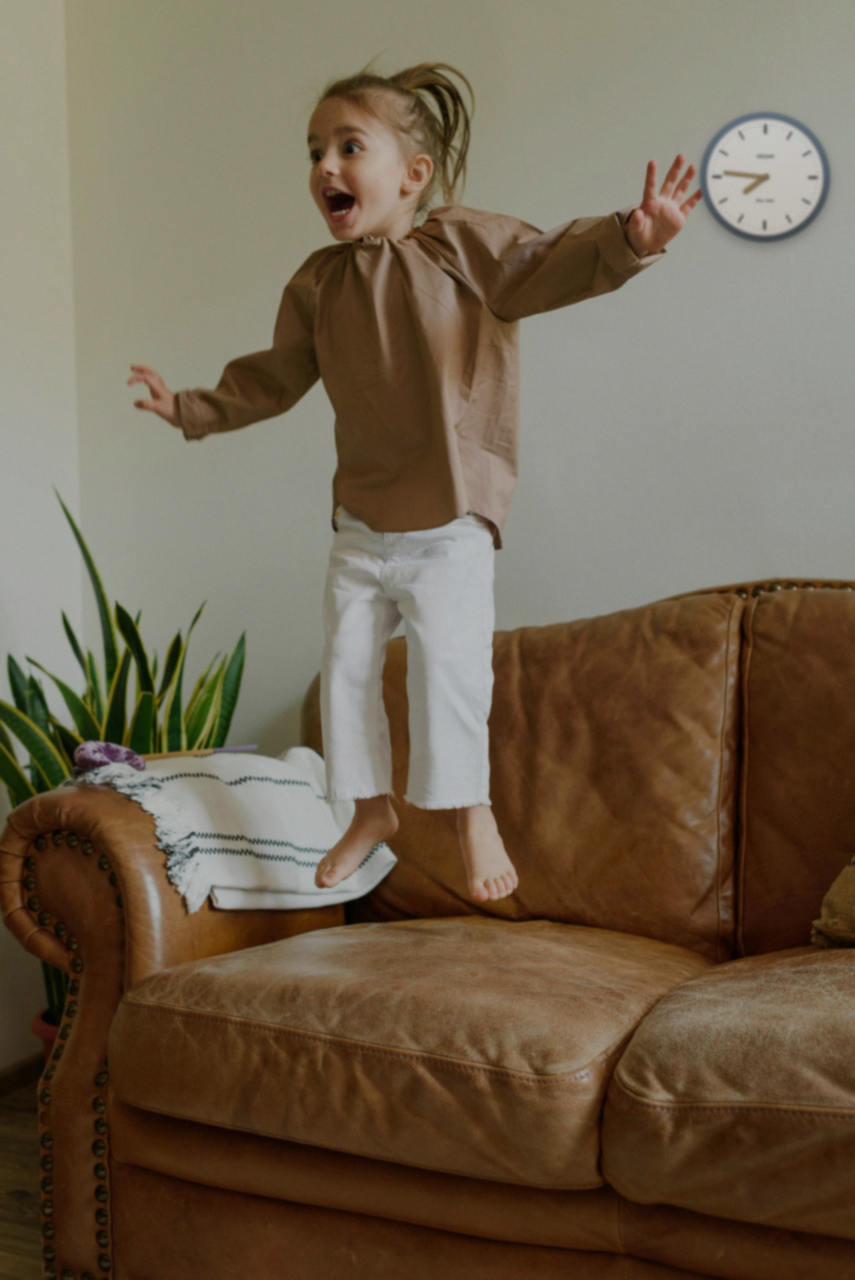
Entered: 7.46
